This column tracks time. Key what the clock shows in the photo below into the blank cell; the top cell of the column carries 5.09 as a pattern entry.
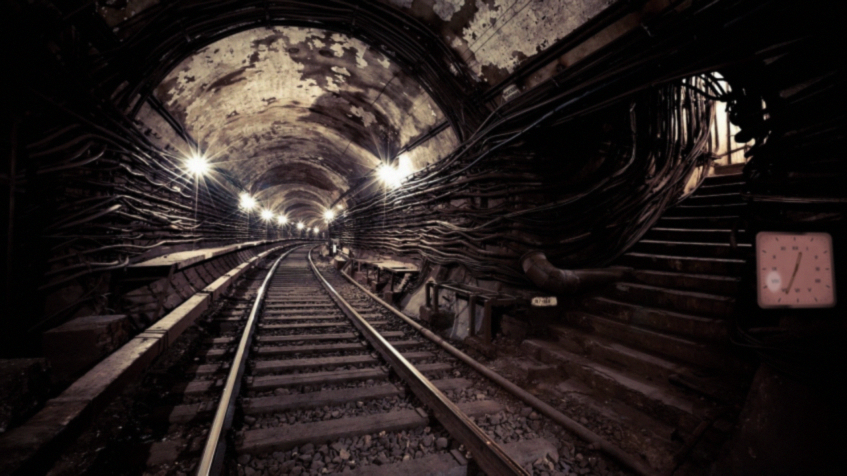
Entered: 12.34
